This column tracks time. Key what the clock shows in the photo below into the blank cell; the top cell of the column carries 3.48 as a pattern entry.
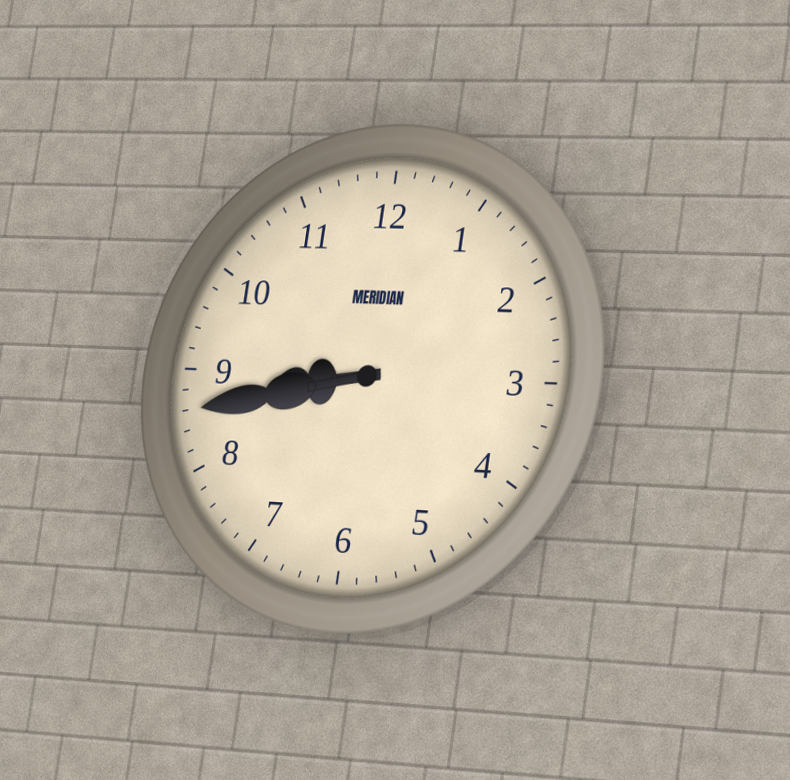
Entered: 8.43
